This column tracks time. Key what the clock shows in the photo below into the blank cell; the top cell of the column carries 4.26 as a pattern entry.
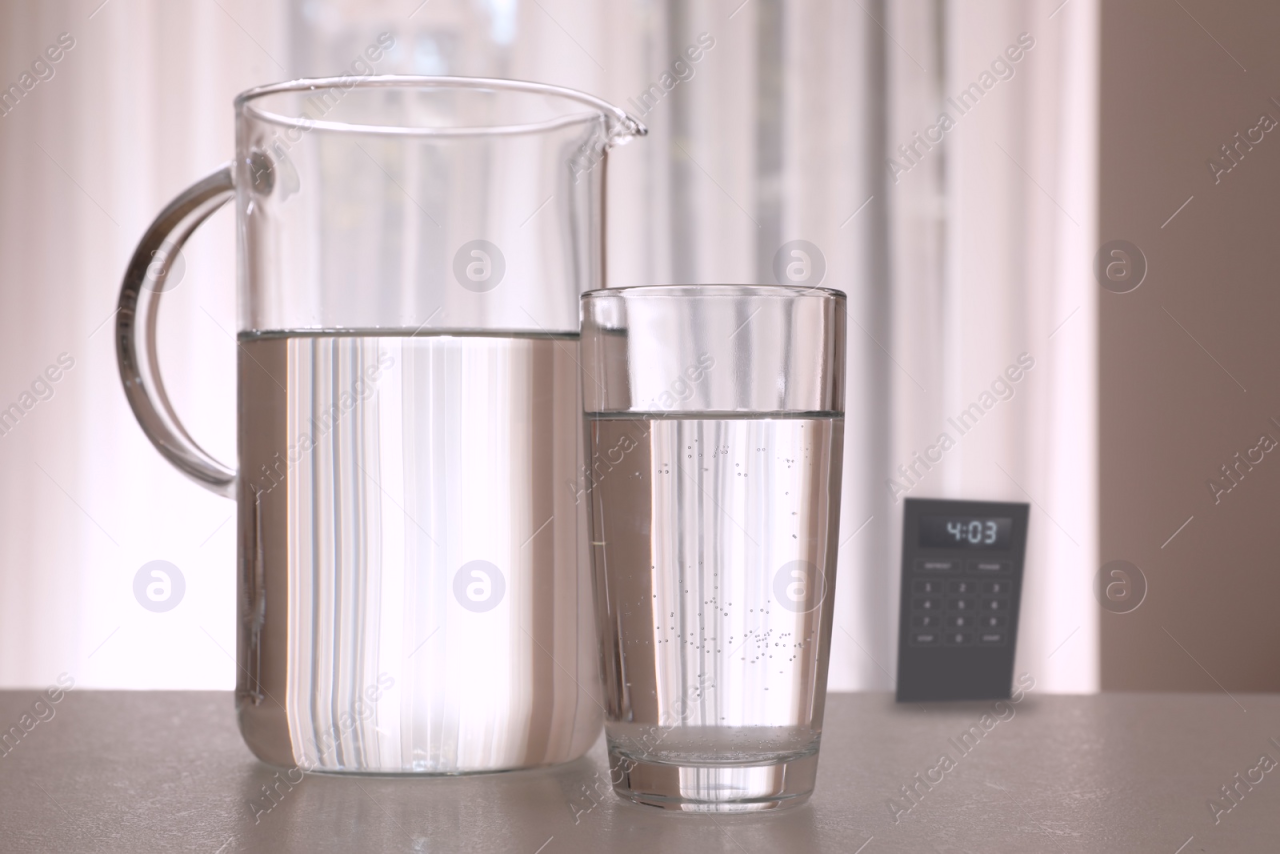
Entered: 4.03
